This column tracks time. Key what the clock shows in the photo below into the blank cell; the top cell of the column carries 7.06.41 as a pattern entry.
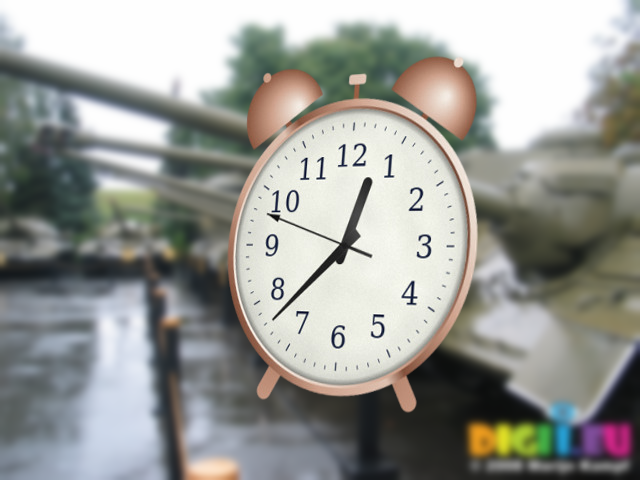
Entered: 12.37.48
